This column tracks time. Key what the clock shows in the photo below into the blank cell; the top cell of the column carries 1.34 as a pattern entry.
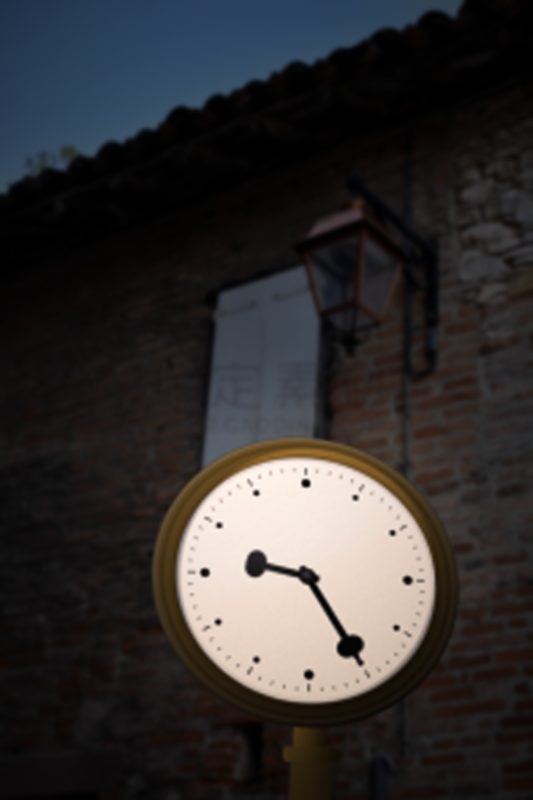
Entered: 9.25
